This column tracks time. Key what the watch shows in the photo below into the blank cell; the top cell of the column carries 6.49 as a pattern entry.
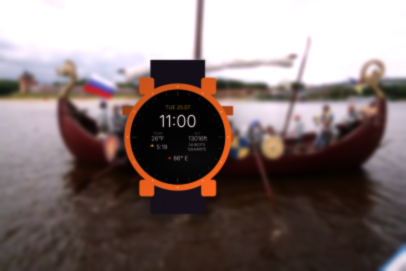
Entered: 11.00
